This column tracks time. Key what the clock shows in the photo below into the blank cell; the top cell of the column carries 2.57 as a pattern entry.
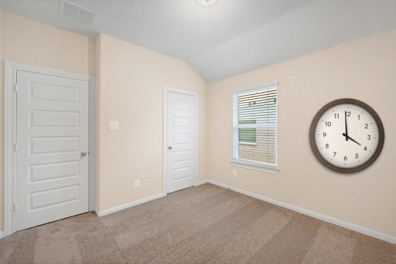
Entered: 3.59
